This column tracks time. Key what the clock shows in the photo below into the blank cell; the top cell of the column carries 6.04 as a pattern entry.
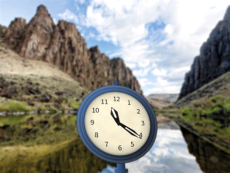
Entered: 11.21
